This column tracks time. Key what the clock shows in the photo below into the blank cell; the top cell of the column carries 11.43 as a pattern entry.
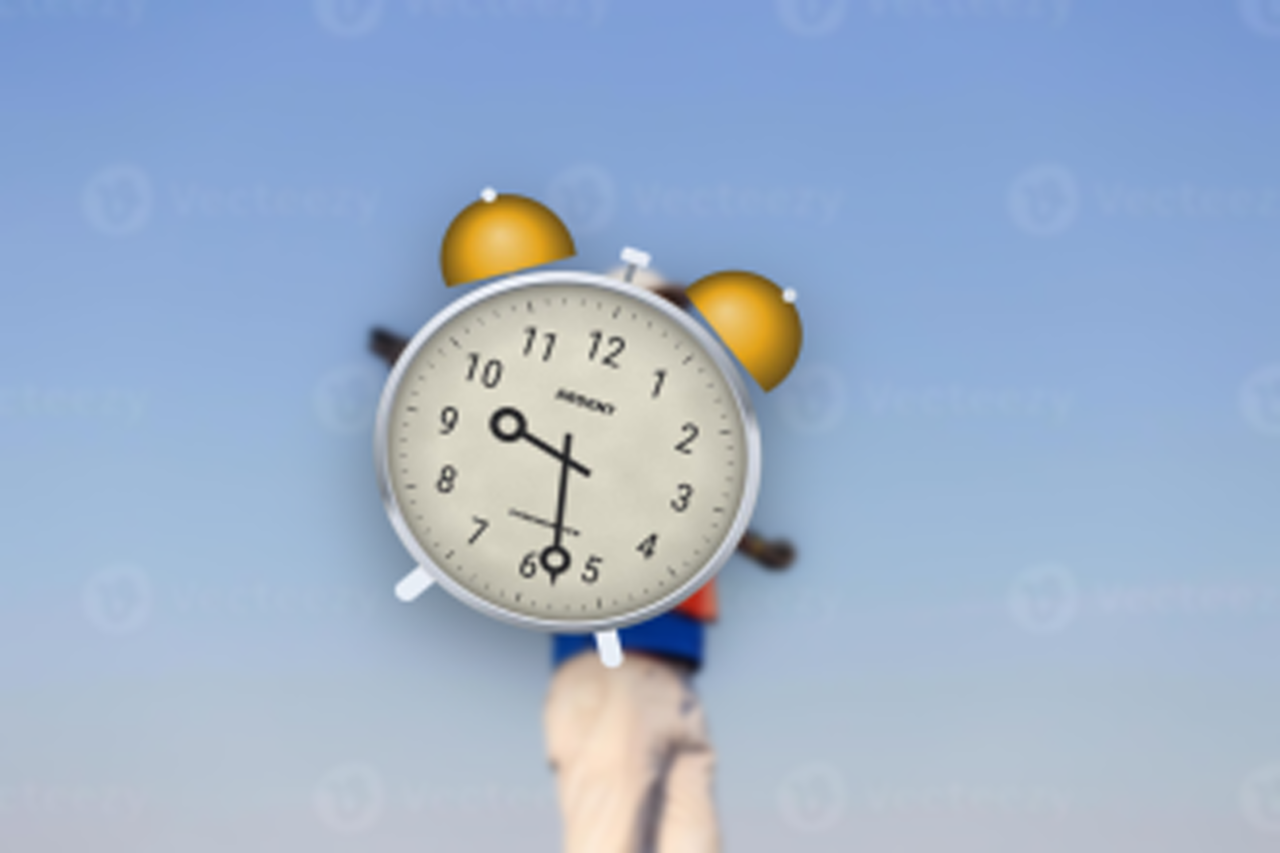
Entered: 9.28
